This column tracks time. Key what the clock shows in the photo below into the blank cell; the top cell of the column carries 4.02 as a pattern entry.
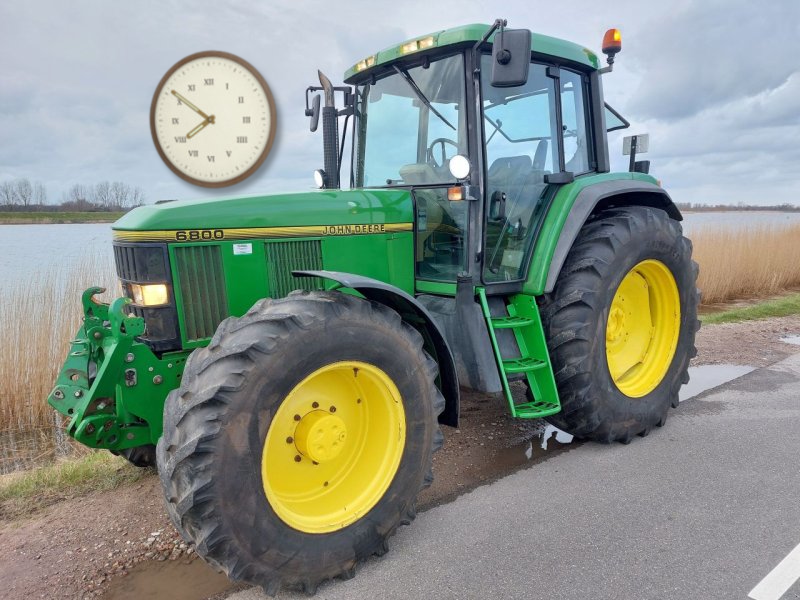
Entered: 7.51
